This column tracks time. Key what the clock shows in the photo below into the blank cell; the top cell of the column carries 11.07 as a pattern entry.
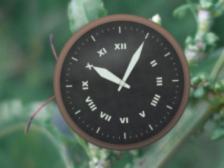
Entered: 10.05
